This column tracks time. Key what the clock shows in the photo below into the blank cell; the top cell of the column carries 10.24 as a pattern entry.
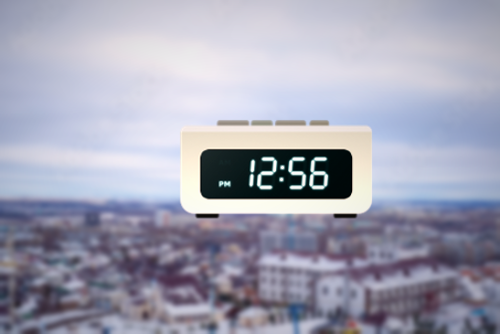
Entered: 12.56
